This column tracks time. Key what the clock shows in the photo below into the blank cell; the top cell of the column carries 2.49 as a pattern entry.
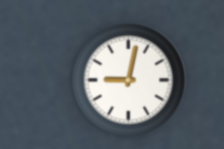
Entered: 9.02
